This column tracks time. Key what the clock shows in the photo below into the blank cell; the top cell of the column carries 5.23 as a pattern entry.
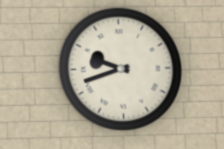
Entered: 9.42
